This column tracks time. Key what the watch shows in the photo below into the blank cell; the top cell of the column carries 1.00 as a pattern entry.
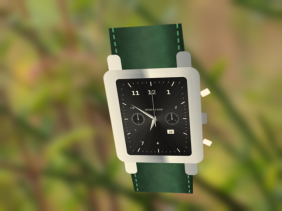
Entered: 6.51
